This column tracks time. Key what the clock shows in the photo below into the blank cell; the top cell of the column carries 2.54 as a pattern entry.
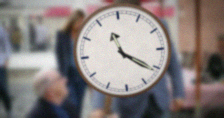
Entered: 11.21
